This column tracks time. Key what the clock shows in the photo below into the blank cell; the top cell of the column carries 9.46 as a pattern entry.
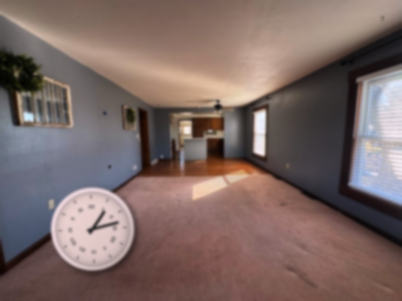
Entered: 1.13
